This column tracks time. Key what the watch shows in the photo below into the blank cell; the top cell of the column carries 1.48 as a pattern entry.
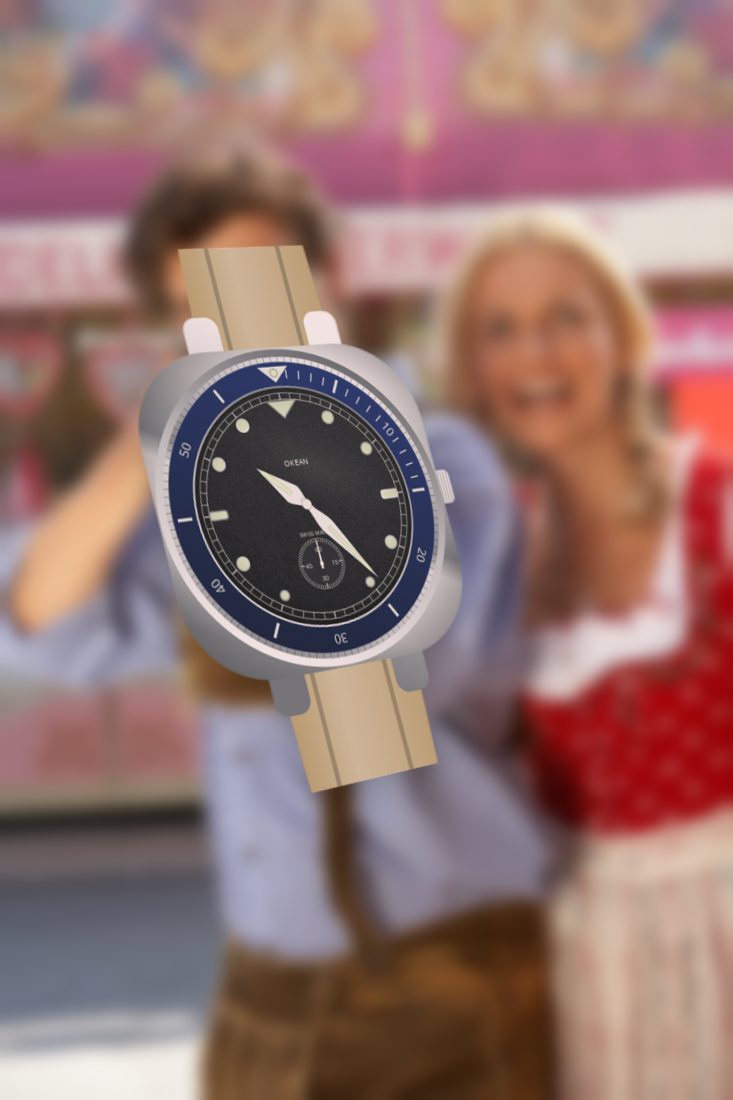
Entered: 10.24
